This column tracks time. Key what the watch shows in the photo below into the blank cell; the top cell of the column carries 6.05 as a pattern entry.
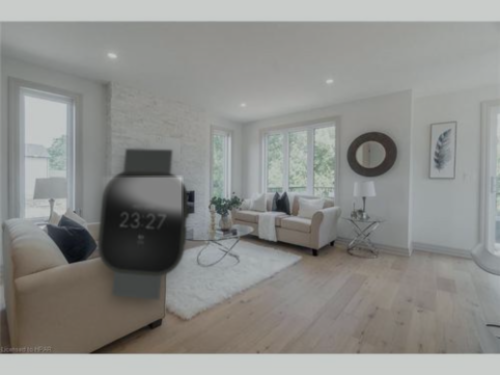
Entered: 23.27
